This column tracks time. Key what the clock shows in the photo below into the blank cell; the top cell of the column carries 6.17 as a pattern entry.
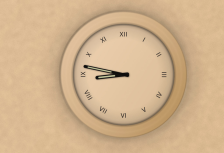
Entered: 8.47
